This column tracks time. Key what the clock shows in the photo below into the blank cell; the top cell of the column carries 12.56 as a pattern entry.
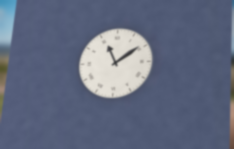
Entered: 11.09
